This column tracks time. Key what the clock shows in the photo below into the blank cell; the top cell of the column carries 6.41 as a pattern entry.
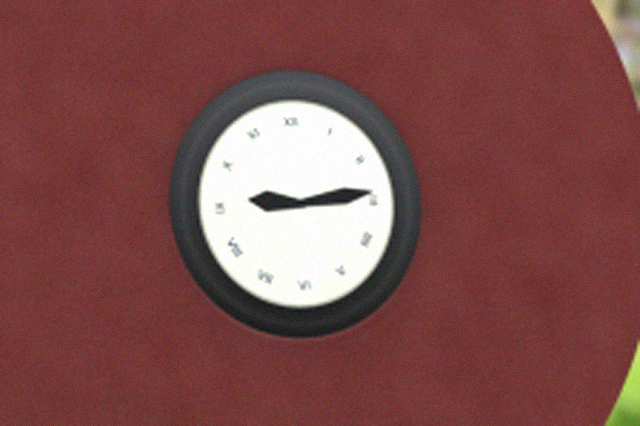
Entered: 9.14
